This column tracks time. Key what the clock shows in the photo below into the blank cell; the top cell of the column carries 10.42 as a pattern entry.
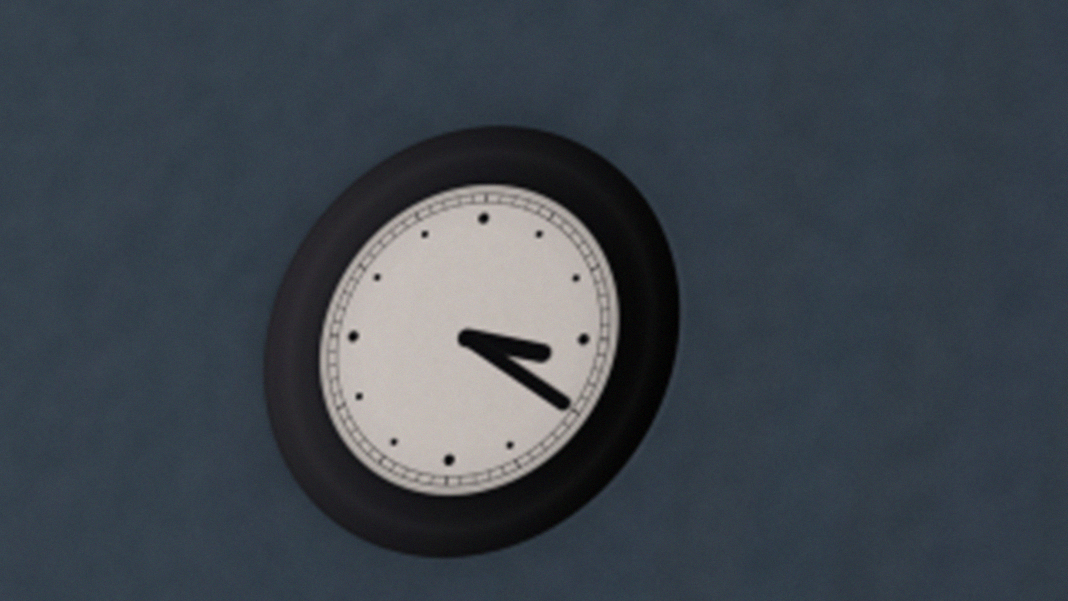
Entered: 3.20
